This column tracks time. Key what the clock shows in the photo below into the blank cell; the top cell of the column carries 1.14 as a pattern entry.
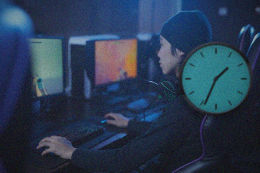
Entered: 1.34
